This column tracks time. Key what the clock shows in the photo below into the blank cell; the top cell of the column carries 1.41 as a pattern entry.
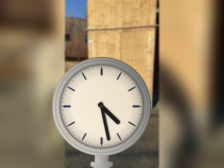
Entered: 4.28
